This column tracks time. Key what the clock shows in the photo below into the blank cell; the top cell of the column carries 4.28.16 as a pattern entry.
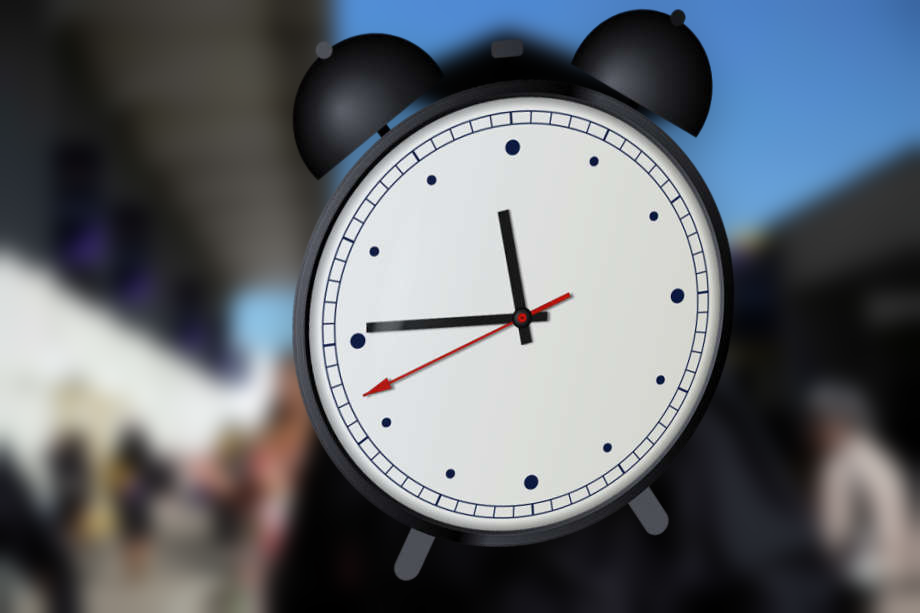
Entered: 11.45.42
